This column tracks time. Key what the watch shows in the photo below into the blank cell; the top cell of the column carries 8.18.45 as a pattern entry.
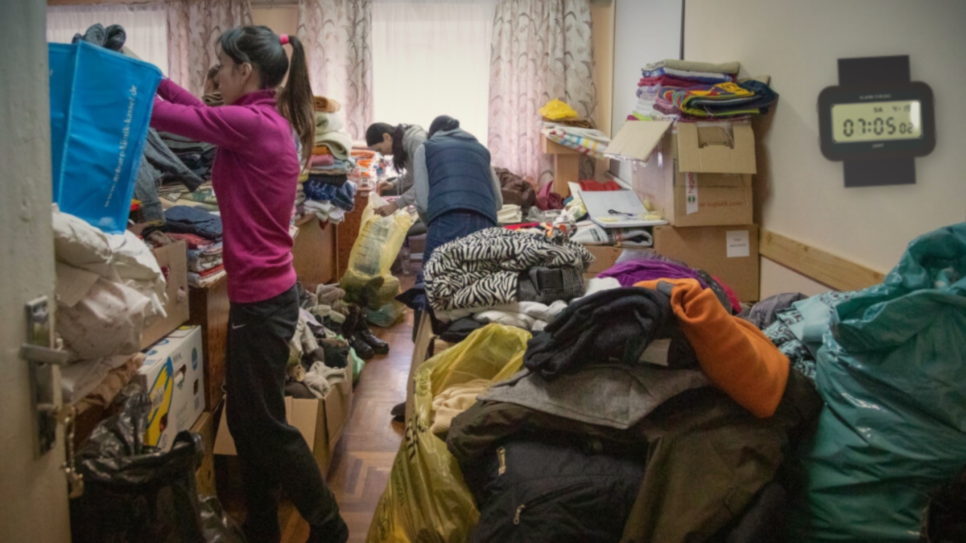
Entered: 7.05.02
